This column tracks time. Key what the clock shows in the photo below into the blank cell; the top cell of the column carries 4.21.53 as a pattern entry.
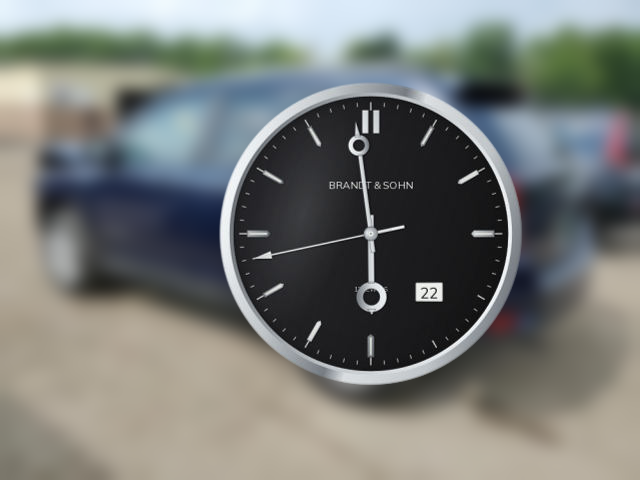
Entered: 5.58.43
